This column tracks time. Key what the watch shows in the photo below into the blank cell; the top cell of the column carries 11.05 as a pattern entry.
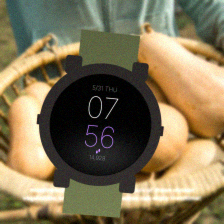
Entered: 7.56
